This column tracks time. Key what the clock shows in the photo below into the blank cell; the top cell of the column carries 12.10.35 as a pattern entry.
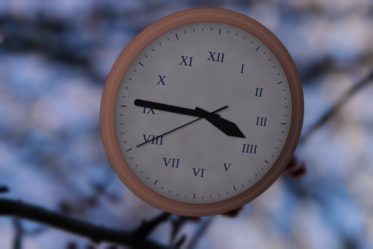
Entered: 3.45.40
